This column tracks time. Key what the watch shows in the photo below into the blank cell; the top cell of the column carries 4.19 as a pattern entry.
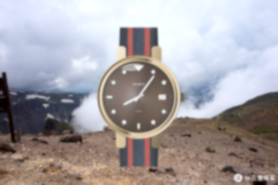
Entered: 8.06
